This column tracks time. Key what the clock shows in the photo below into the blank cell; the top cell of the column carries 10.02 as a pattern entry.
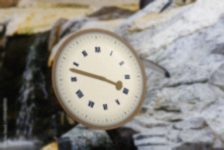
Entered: 3.48
